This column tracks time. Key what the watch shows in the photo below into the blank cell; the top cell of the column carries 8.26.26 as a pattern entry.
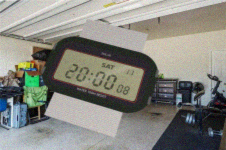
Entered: 20.00.08
